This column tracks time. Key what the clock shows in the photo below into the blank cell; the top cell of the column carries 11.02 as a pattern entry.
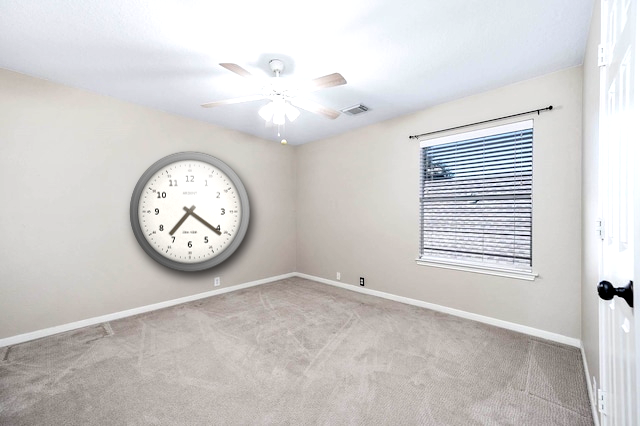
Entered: 7.21
